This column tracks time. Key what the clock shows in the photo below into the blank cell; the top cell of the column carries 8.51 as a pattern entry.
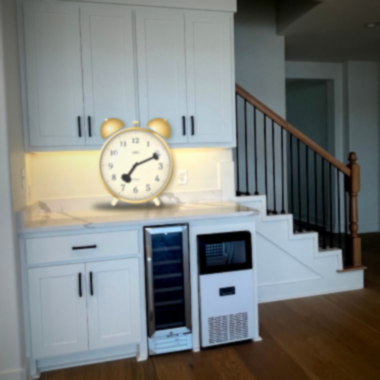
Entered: 7.11
